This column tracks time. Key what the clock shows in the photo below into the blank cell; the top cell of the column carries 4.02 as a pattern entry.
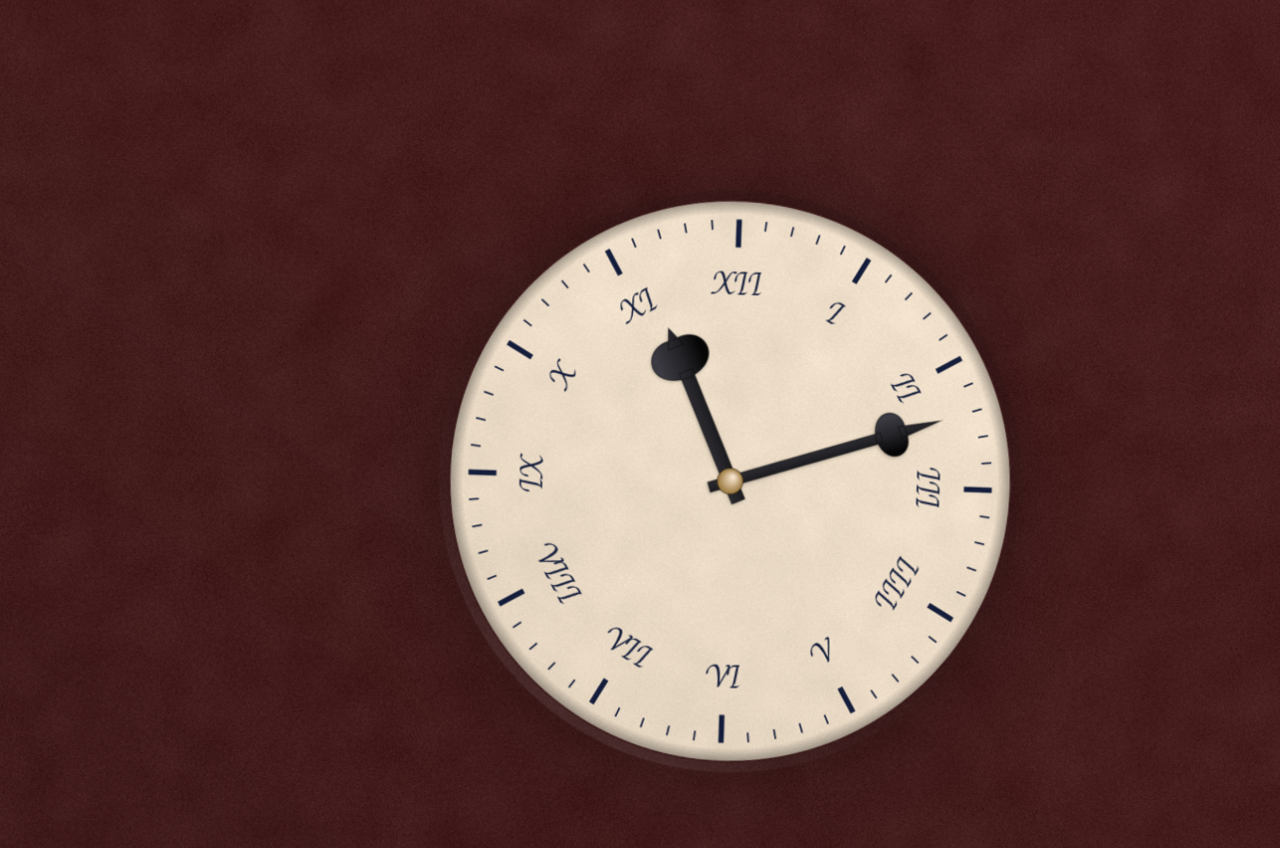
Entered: 11.12
